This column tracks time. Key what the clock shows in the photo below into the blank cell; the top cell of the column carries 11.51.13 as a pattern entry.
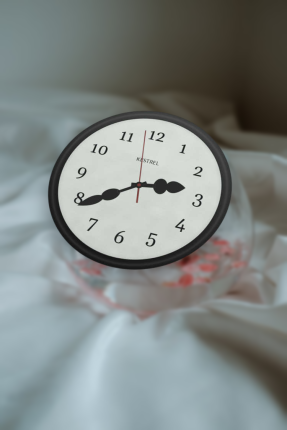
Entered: 2.38.58
